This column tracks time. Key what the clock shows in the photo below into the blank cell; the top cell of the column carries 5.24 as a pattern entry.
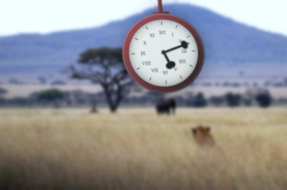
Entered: 5.12
